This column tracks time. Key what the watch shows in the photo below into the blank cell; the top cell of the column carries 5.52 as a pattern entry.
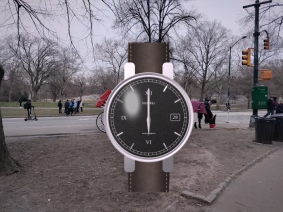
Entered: 6.00
